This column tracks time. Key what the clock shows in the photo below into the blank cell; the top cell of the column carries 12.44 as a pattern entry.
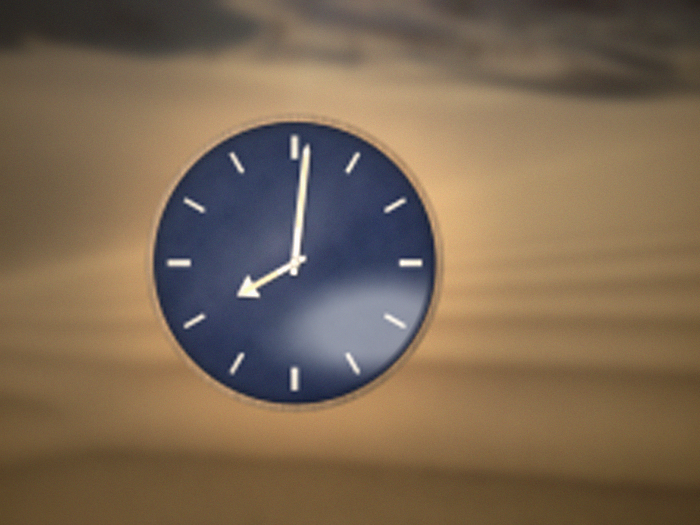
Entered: 8.01
